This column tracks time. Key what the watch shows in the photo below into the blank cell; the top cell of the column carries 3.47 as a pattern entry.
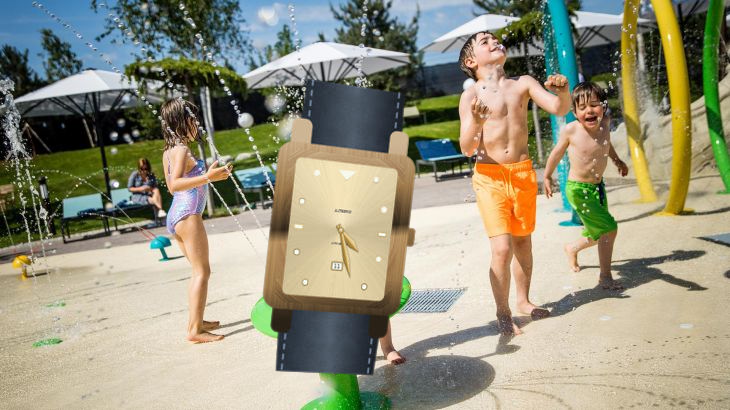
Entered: 4.27
